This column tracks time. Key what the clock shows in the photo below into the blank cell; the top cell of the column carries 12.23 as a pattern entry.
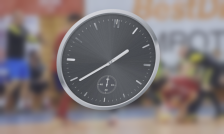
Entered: 1.39
